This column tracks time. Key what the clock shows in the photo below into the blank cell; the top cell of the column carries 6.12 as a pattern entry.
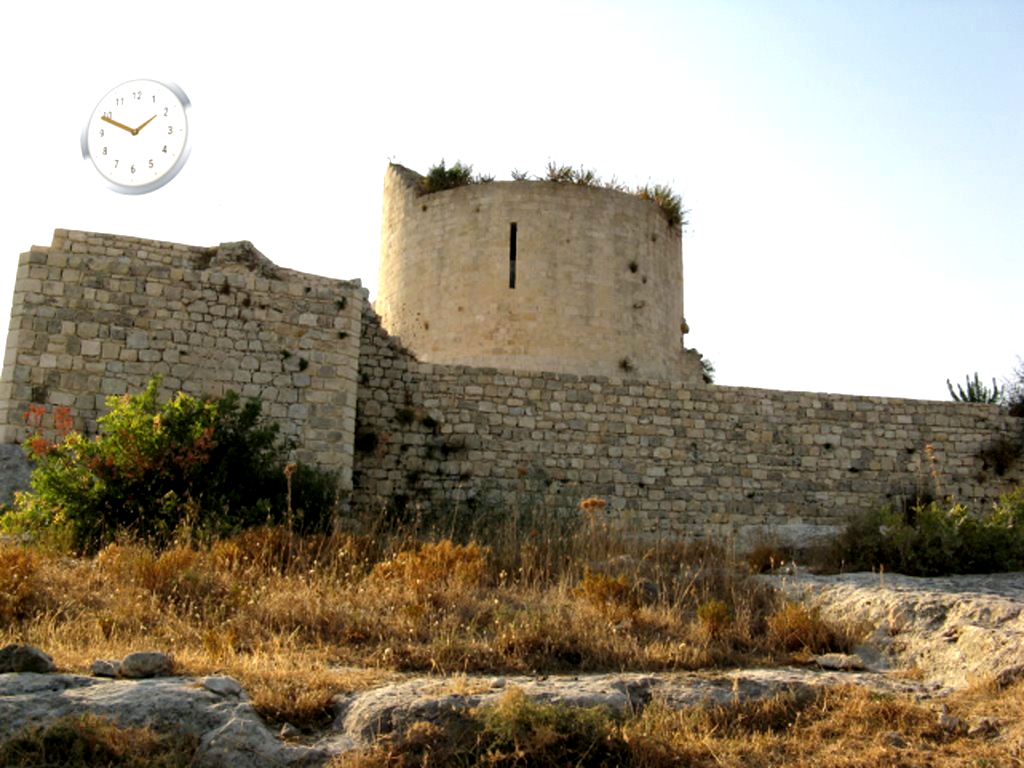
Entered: 1.49
